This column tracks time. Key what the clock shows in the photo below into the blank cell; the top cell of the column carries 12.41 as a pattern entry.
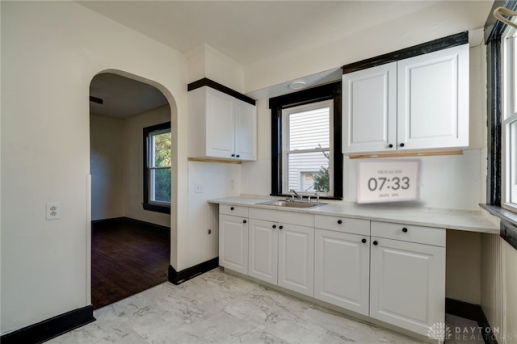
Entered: 7.33
